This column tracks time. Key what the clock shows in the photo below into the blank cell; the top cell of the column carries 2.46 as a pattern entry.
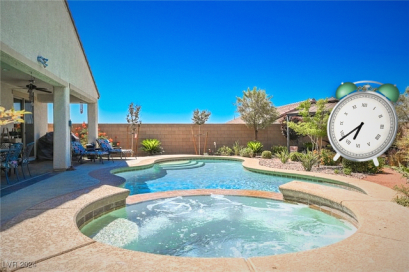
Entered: 6.38
